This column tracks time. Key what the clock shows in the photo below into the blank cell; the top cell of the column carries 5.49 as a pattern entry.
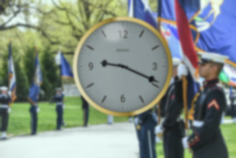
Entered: 9.19
